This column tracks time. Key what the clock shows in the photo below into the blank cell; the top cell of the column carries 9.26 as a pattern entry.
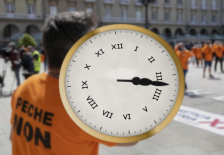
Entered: 3.17
